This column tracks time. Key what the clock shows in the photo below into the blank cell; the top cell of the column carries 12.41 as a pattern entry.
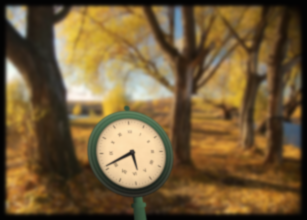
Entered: 5.41
